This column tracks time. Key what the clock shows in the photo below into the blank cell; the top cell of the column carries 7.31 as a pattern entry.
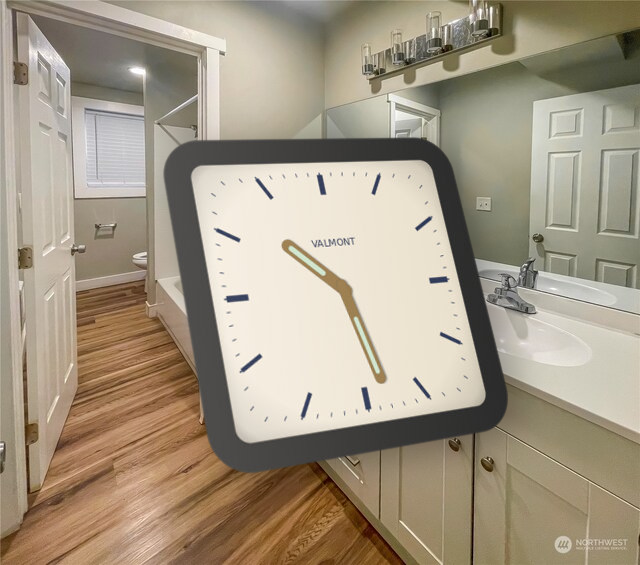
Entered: 10.28
